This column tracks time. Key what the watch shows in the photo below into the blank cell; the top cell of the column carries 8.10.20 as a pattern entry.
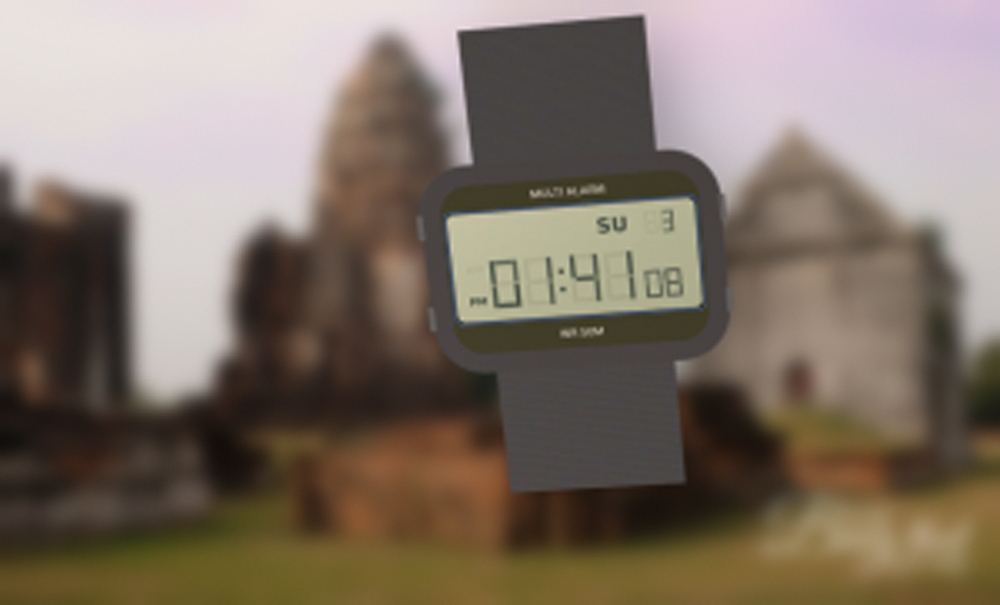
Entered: 1.41.08
